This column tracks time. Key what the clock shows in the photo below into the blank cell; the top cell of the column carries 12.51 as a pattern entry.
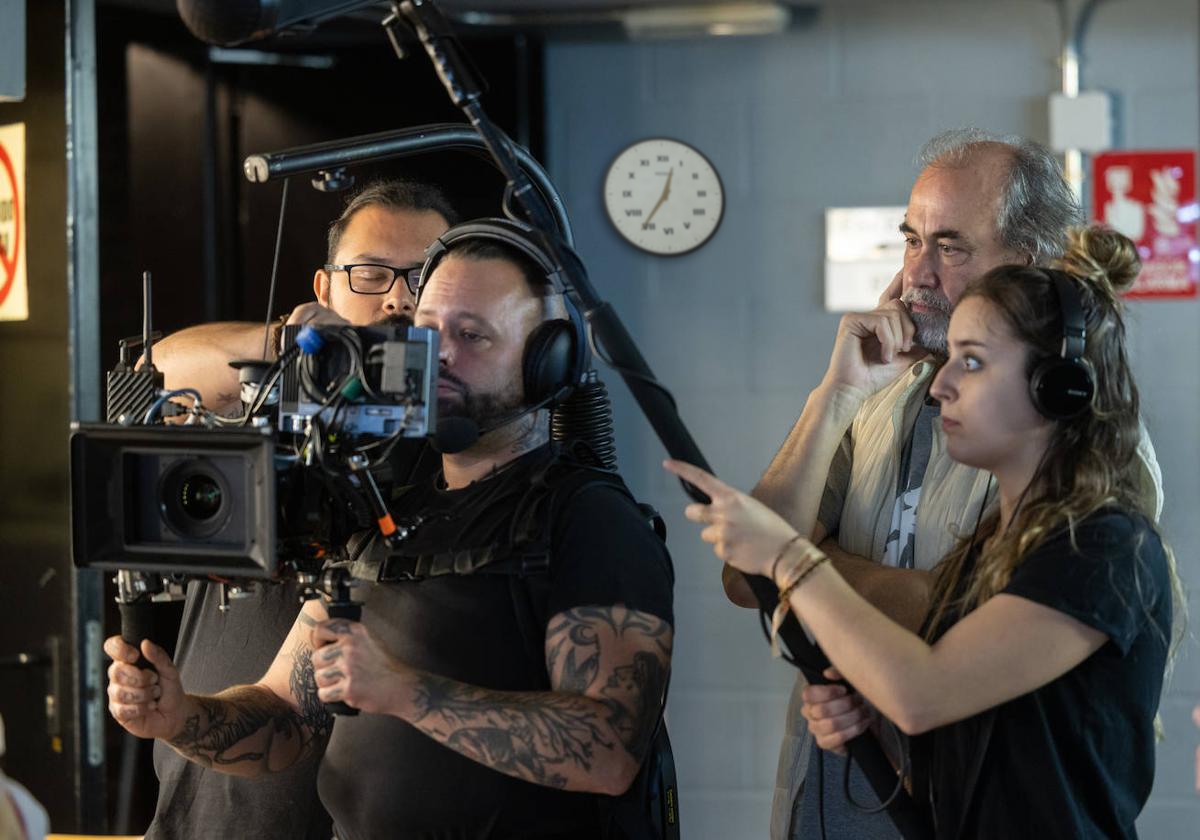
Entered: 12.36
